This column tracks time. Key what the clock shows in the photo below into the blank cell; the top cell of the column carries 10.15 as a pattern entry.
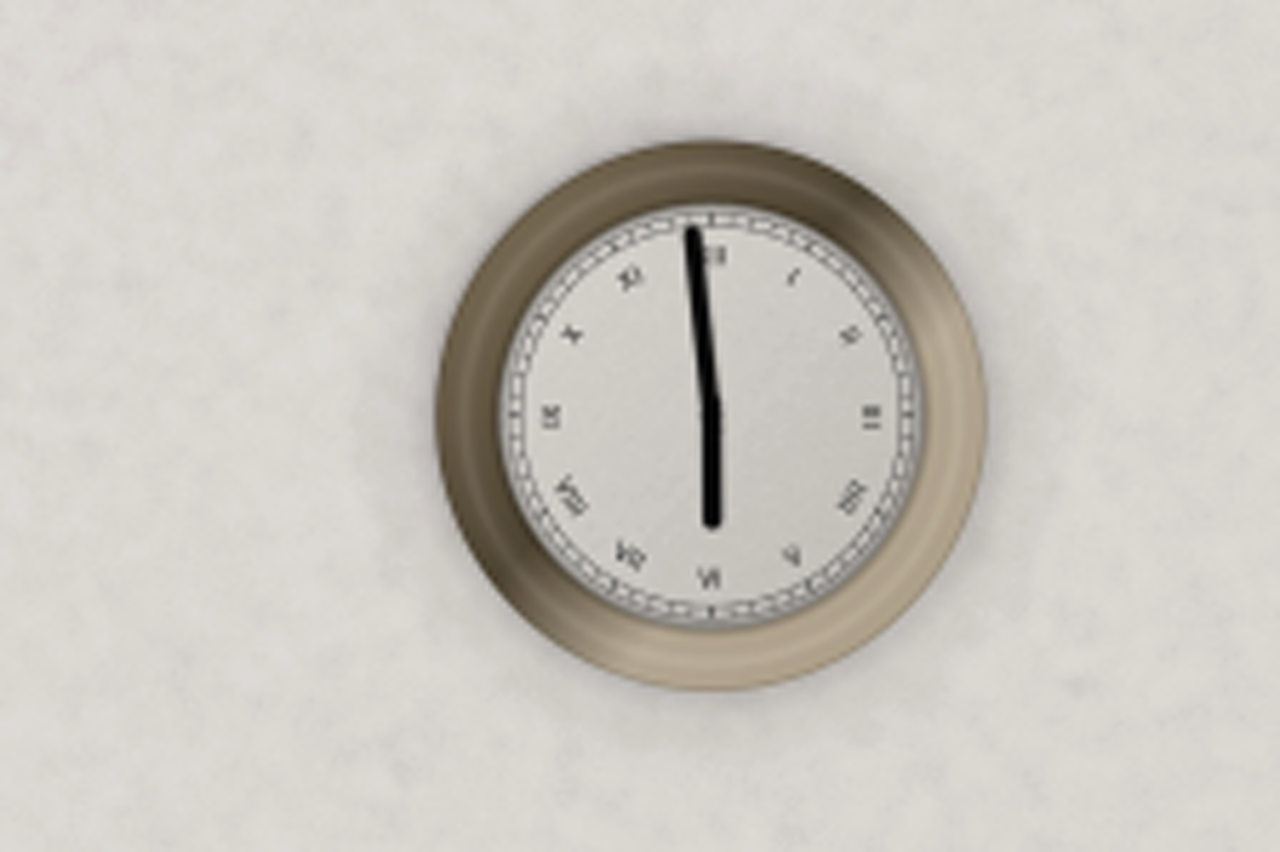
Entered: 5.59
